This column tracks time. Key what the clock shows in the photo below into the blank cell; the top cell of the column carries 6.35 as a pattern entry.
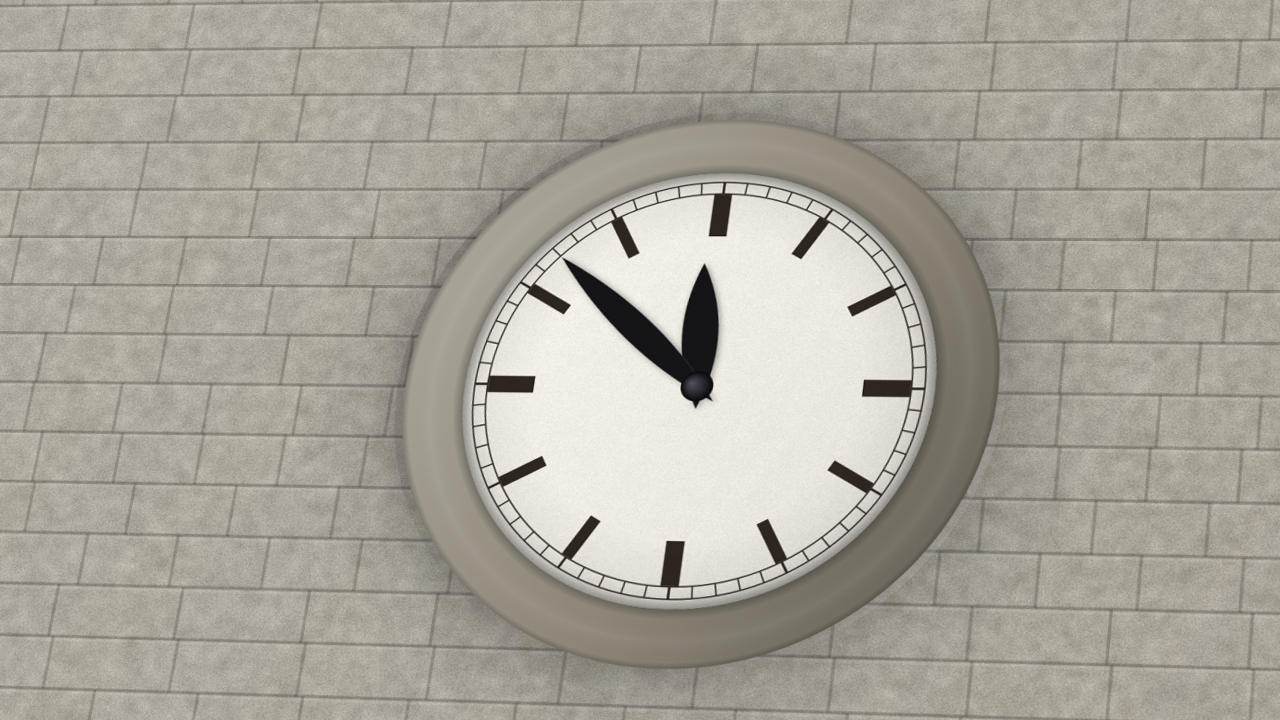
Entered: 11.52
